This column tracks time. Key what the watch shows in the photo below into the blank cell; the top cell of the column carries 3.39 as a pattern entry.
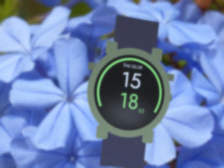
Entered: 15.18
